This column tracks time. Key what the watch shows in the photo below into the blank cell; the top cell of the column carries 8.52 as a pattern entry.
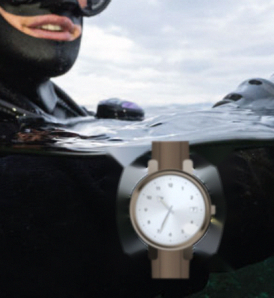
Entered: 10.34
